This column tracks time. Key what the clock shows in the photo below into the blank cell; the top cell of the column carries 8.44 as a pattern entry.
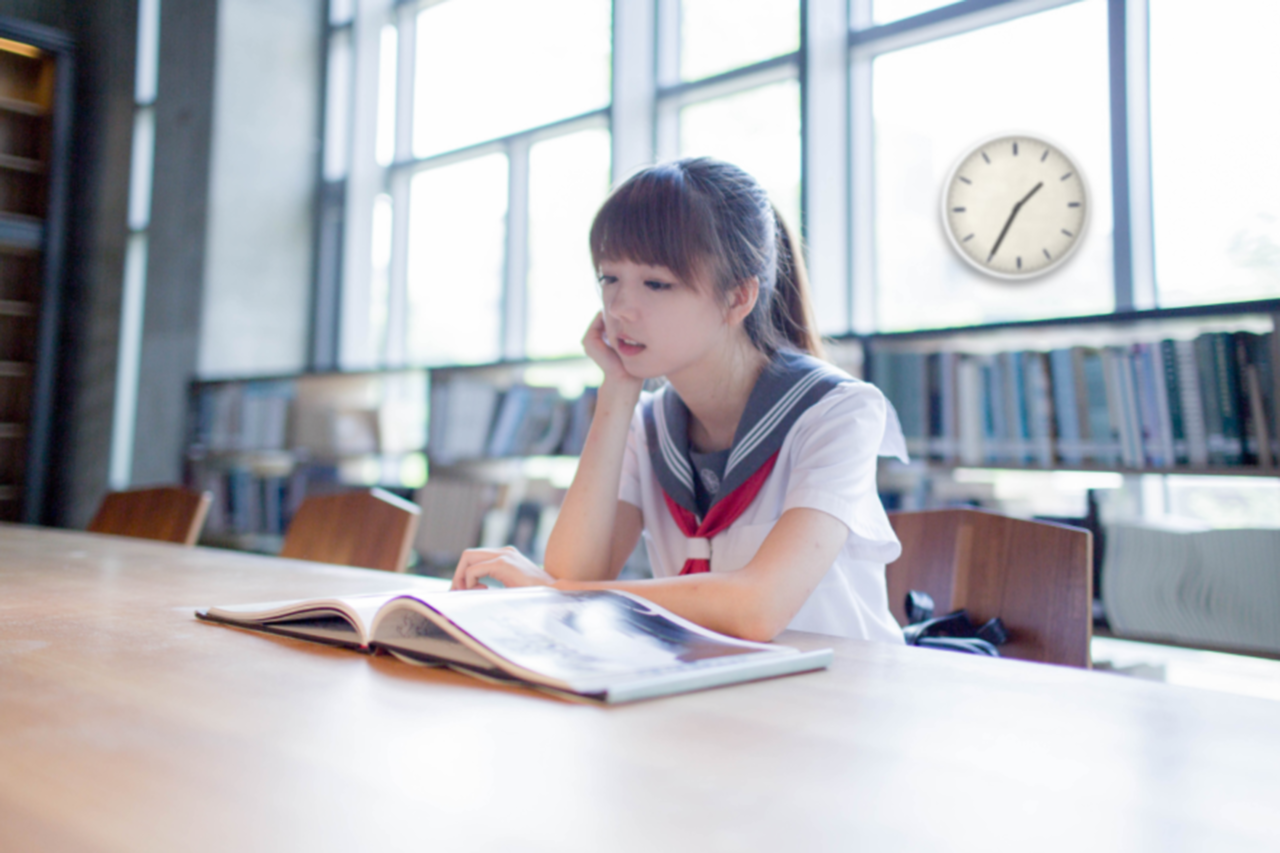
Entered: 1.35
